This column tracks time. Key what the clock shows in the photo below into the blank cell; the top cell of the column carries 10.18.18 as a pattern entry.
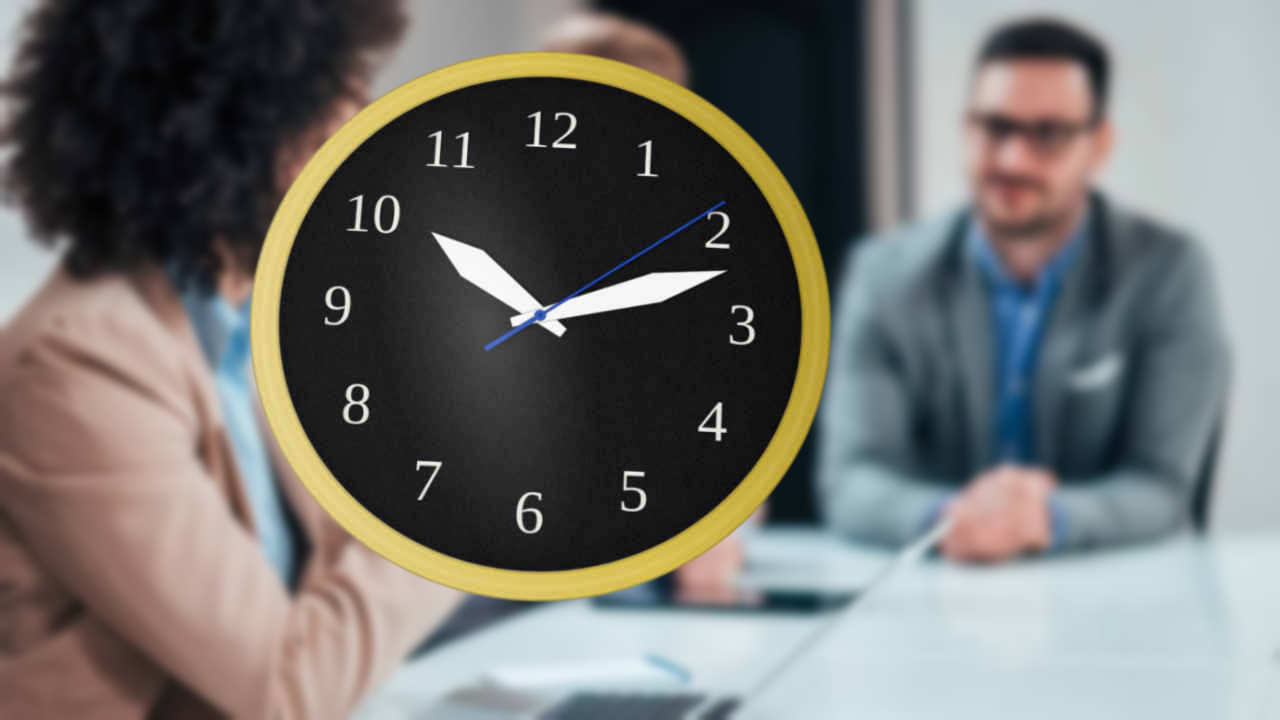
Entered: 10.12.09
